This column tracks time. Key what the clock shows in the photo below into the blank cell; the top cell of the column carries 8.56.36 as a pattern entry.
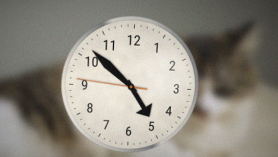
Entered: 4.51.46
